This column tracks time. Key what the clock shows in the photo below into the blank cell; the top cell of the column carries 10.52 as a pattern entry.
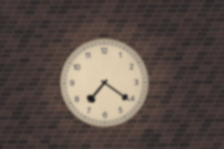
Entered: 7.21
